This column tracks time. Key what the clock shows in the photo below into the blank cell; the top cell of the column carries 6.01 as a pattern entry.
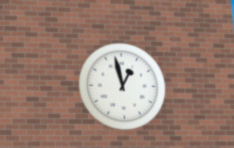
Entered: 12.58
